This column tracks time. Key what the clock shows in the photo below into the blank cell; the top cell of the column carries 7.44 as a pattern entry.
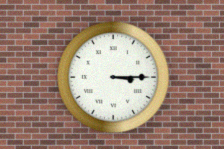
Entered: 3.15
